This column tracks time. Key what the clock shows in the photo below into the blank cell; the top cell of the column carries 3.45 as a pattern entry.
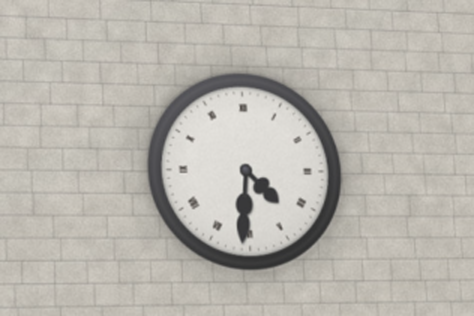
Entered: 4.31
